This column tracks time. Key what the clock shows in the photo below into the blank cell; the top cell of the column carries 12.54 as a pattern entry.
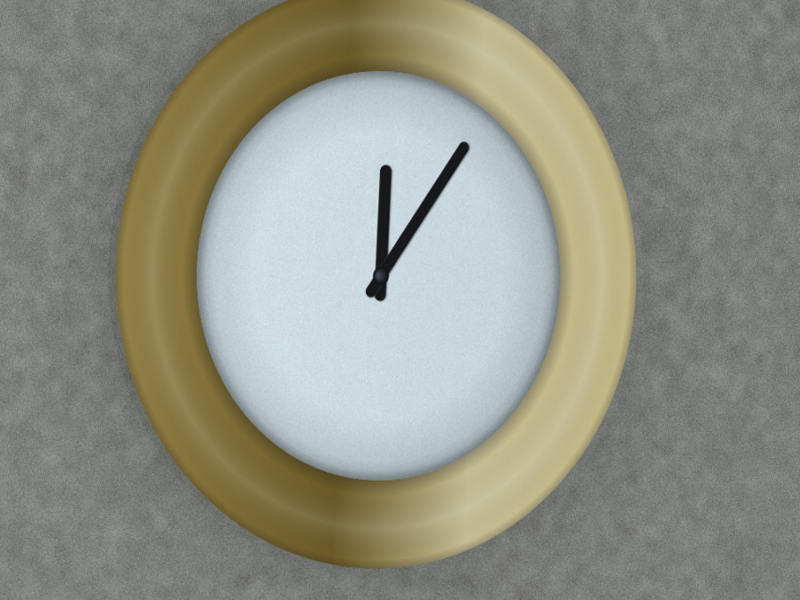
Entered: 12.06
